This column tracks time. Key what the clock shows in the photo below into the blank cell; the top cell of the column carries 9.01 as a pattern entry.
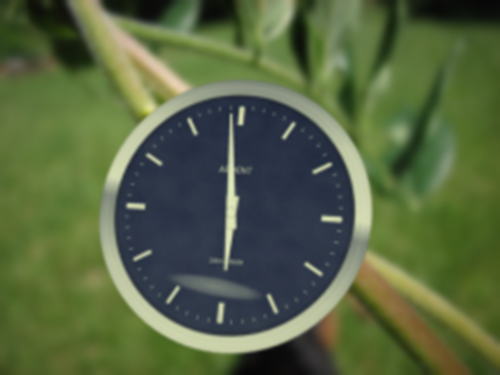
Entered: 5.59
